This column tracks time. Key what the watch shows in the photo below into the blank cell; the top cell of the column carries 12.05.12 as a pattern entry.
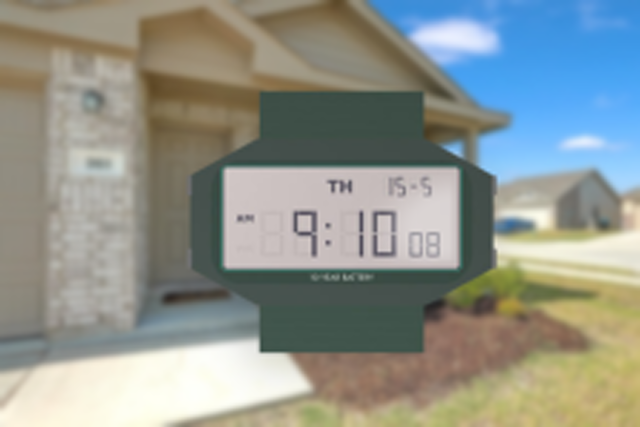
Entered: 9.10.08
